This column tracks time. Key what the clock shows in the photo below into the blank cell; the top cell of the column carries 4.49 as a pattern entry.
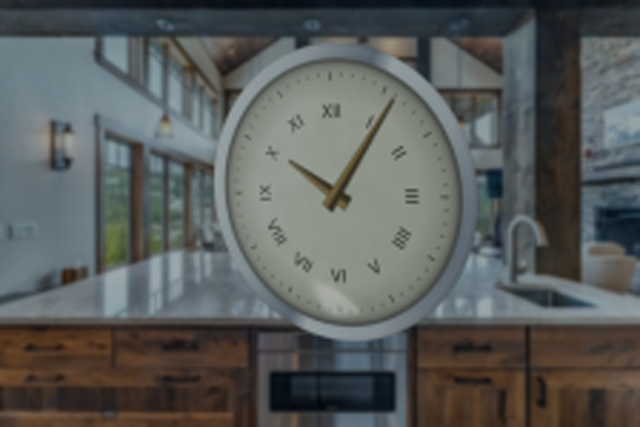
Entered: 10.06
